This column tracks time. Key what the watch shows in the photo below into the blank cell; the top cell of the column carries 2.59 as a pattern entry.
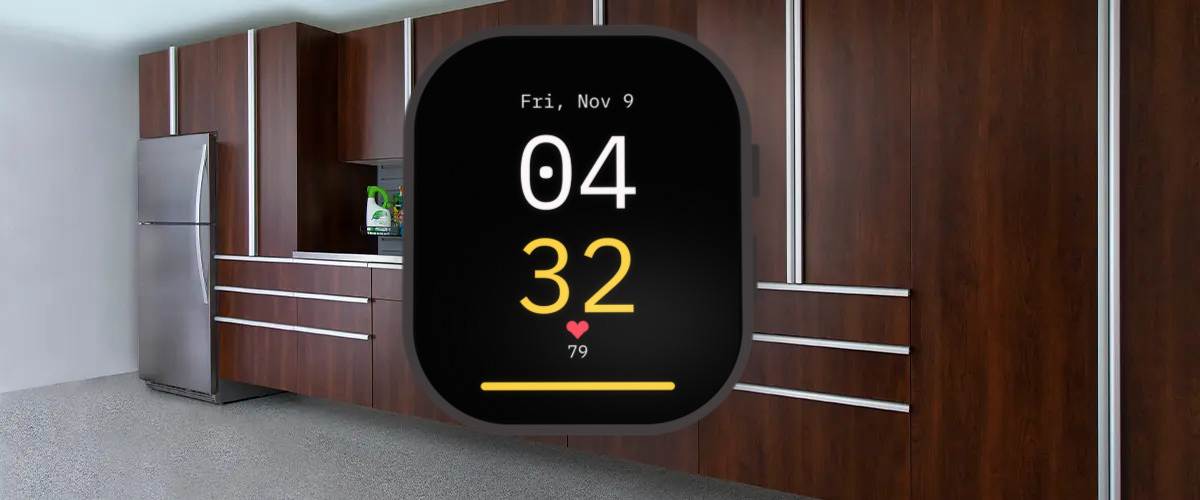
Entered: 4.32
